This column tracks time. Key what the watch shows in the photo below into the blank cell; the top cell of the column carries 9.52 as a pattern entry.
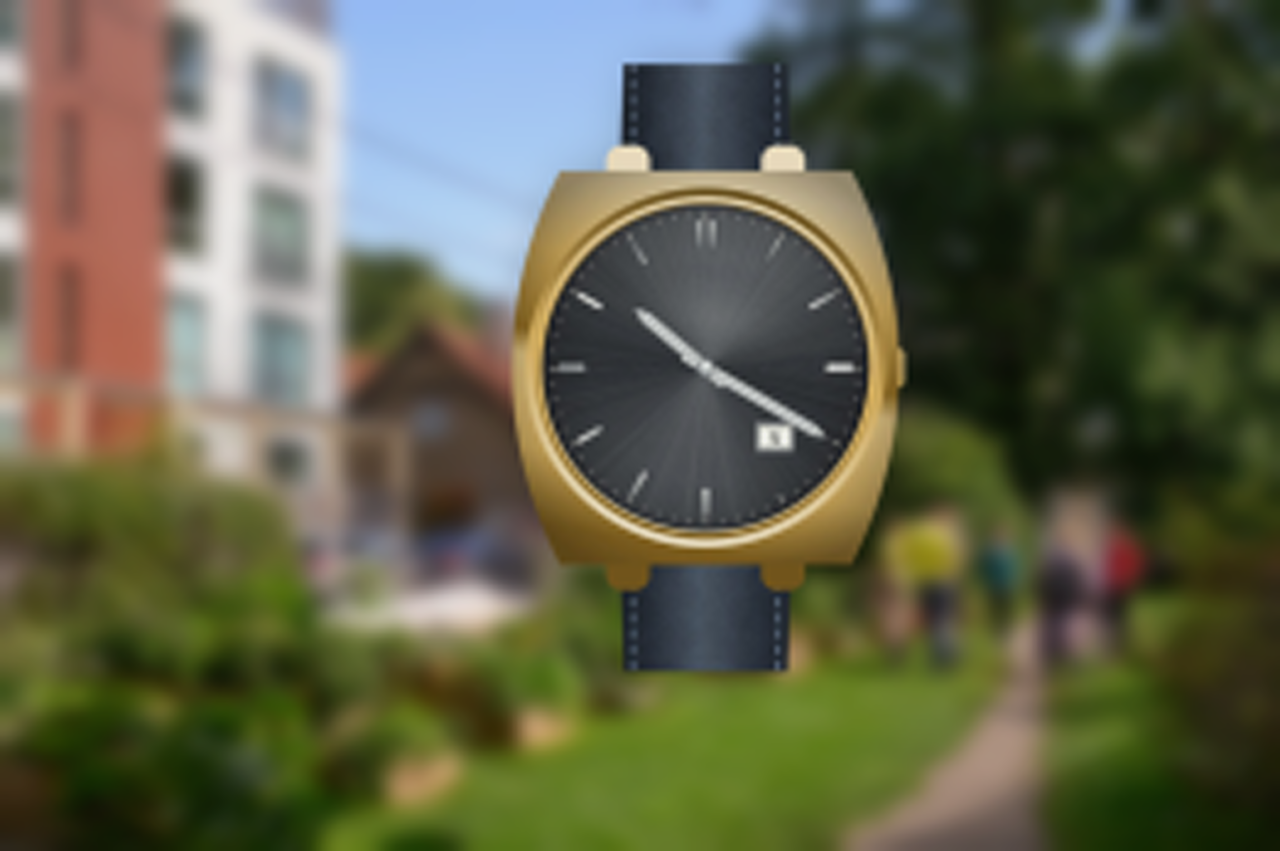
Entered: 10.20
